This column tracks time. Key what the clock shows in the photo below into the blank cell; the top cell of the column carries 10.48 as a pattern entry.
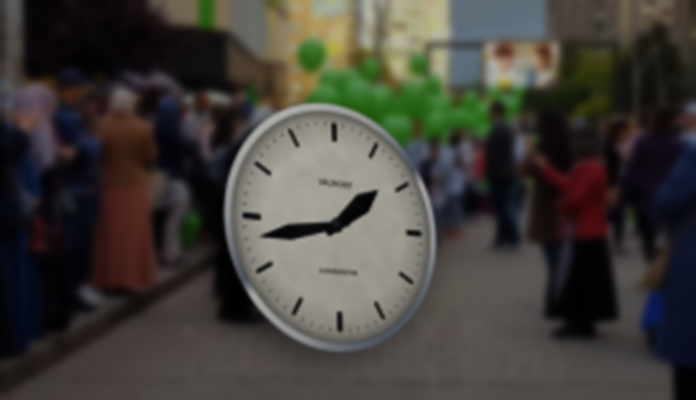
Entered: 1.43
